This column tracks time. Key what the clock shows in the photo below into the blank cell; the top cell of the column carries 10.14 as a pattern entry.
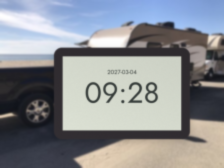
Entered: 9.28
